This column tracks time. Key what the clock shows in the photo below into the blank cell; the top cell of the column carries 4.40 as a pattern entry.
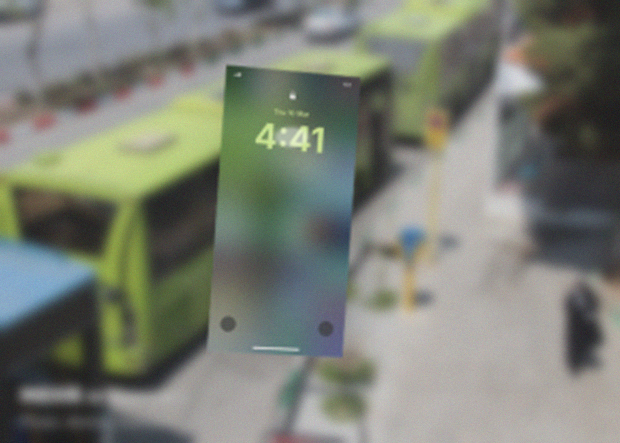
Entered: 4.41
